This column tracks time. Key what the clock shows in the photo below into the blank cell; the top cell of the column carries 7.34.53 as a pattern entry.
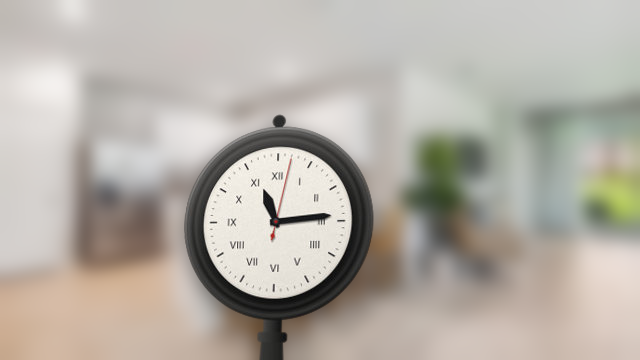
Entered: 11.14.02
